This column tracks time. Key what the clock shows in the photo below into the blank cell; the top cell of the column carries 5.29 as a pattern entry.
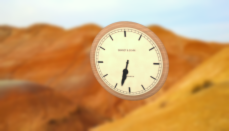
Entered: 6.33
